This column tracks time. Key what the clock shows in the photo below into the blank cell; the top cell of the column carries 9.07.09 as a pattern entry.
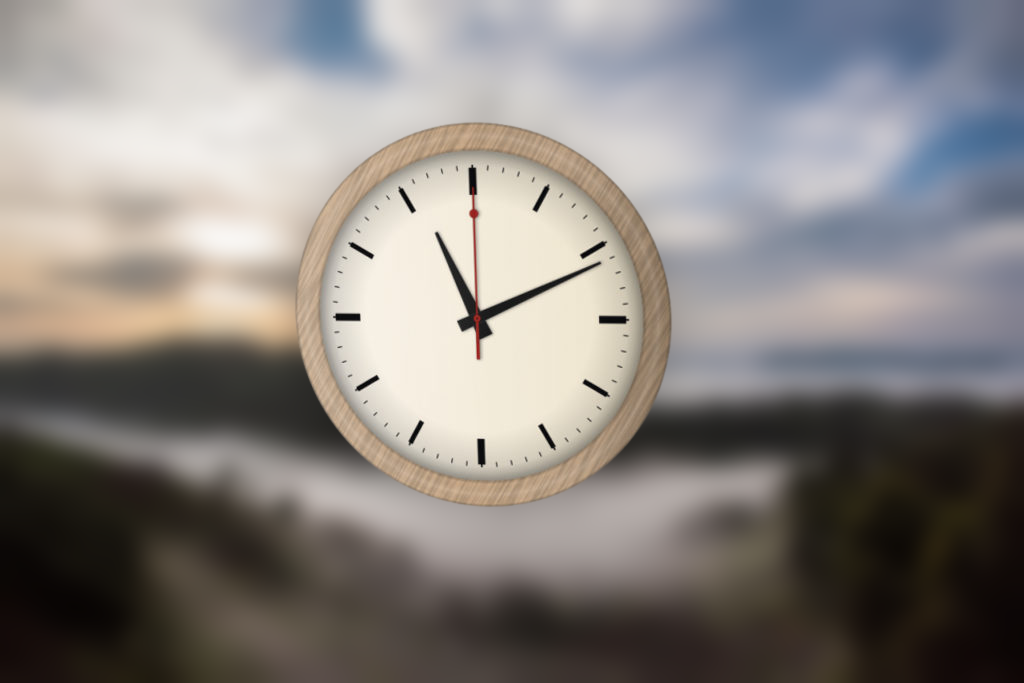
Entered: 11.11.00
